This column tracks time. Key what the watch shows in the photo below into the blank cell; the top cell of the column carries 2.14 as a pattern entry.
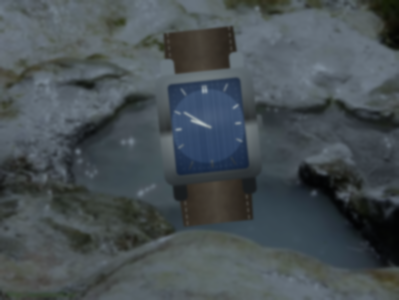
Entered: 9.51
